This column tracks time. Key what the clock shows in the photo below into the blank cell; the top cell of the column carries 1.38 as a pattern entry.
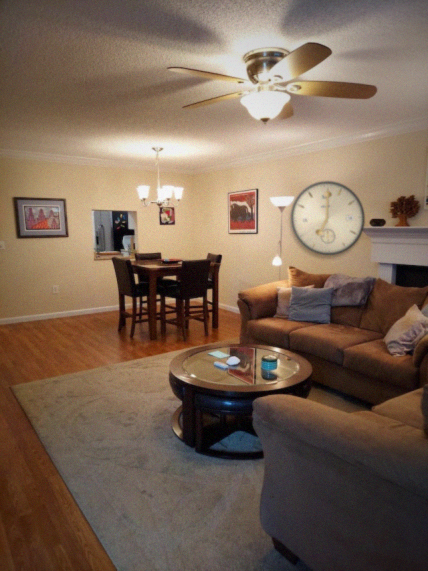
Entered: 7.01
